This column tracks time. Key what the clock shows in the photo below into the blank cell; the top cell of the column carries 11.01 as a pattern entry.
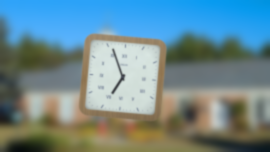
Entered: 6.56
